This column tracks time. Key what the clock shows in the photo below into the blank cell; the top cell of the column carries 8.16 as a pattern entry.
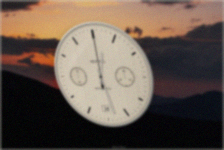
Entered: 12.28
